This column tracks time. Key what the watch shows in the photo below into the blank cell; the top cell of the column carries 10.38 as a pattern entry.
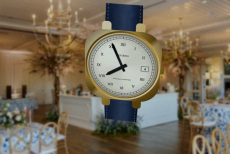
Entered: 7.56
